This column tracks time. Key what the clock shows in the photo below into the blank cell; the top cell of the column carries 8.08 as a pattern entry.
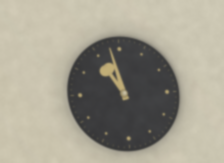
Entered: 10.58
